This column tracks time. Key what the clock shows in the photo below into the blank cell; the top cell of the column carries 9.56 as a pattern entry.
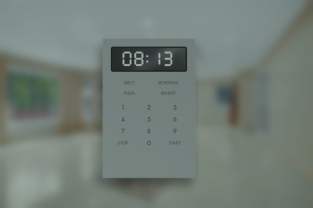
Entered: 8.13
